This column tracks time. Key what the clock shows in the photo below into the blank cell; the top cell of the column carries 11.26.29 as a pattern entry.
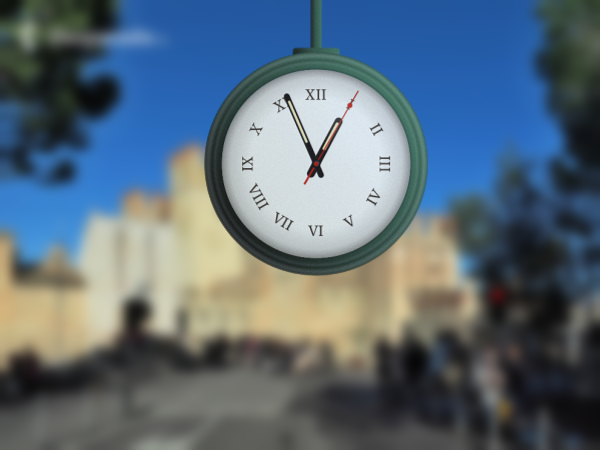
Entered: 12.56.05
